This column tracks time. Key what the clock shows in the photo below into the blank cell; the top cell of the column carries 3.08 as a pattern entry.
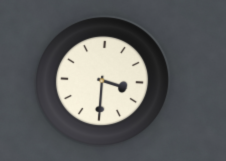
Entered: 3.30
